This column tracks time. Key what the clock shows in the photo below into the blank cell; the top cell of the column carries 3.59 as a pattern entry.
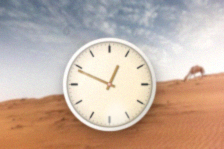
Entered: 12.49
